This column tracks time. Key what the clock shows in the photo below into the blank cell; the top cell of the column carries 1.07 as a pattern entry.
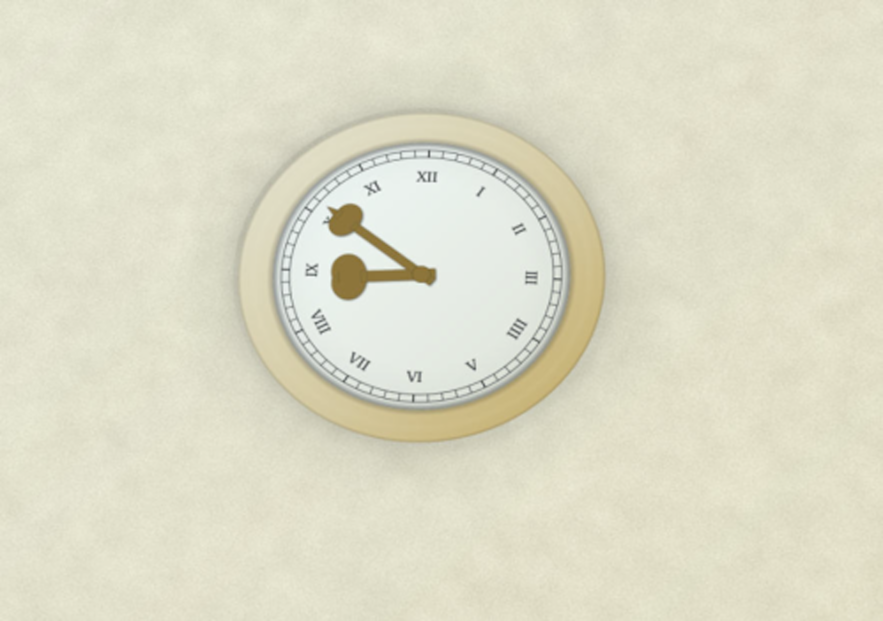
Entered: 8.51
